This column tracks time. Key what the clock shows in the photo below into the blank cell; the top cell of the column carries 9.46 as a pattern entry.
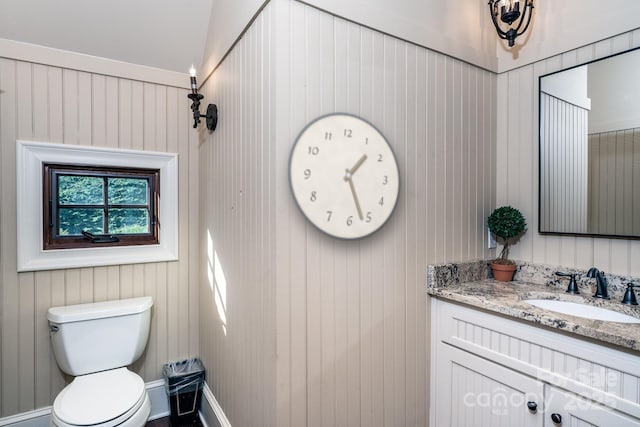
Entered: 1.27
